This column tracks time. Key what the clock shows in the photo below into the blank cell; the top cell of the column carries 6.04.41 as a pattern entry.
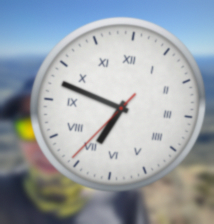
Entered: 6.47.36
